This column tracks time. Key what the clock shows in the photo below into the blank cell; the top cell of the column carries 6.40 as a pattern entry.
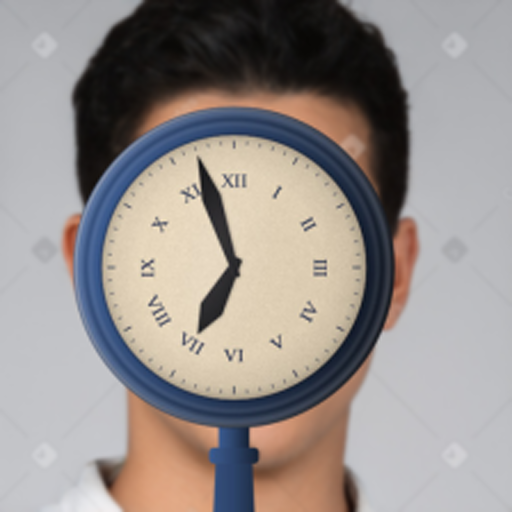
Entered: 6.57
